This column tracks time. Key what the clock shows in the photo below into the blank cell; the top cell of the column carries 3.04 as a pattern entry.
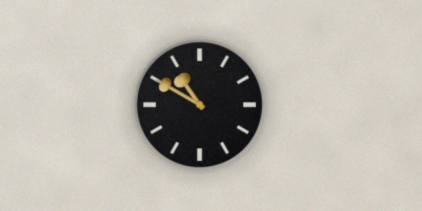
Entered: 10.50
